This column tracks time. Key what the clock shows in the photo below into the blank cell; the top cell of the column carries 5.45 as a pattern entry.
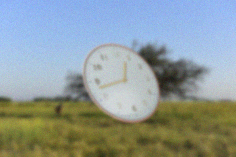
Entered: 12.43
